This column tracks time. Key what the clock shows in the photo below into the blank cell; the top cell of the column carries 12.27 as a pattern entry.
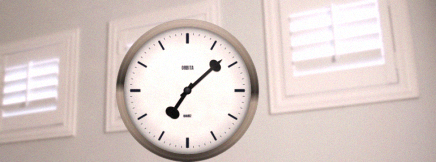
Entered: 7.08
